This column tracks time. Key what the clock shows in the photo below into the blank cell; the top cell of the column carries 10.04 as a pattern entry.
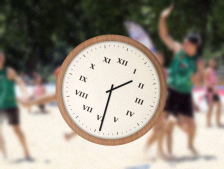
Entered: 1.29
